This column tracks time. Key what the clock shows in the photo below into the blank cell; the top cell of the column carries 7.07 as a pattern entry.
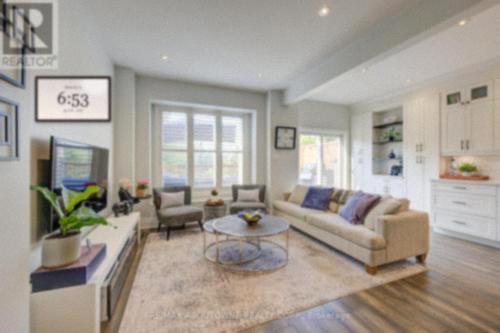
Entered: 6.53
